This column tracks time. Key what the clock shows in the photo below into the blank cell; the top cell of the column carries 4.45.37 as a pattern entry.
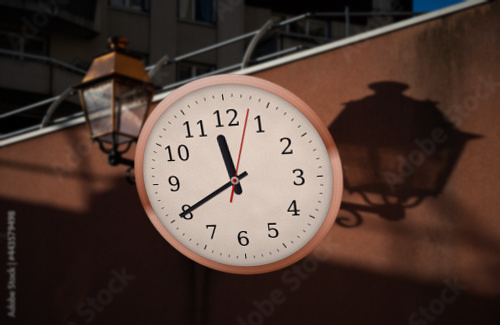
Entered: 11.40.03
